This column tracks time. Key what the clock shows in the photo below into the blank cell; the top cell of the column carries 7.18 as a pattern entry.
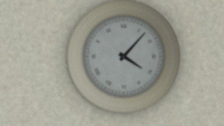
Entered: 4.07
